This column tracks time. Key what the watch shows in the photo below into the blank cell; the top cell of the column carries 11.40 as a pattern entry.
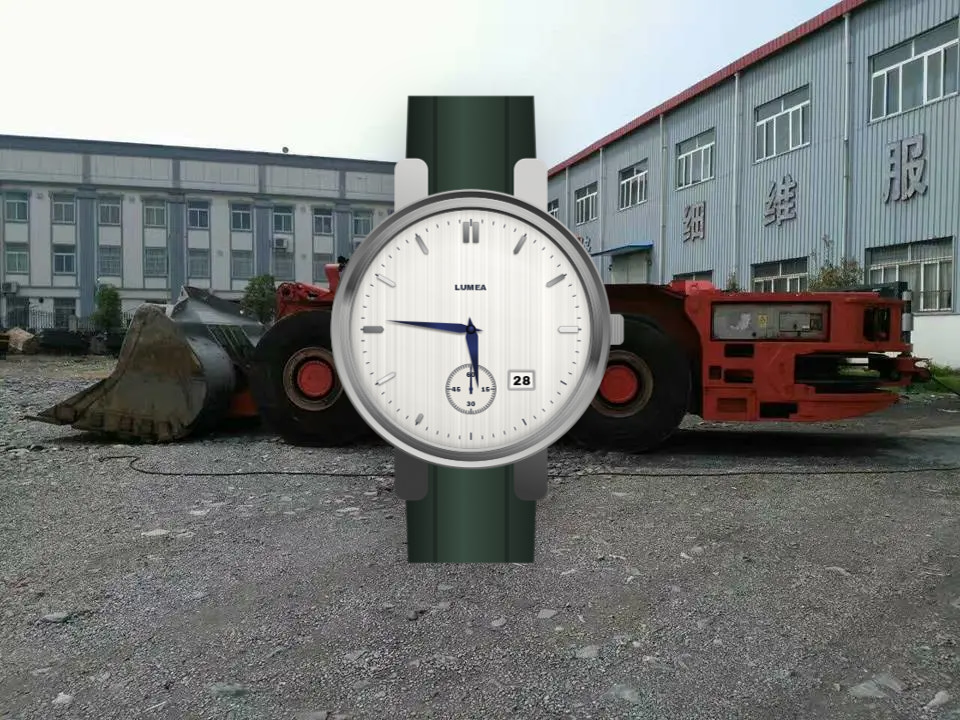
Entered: 5.46
